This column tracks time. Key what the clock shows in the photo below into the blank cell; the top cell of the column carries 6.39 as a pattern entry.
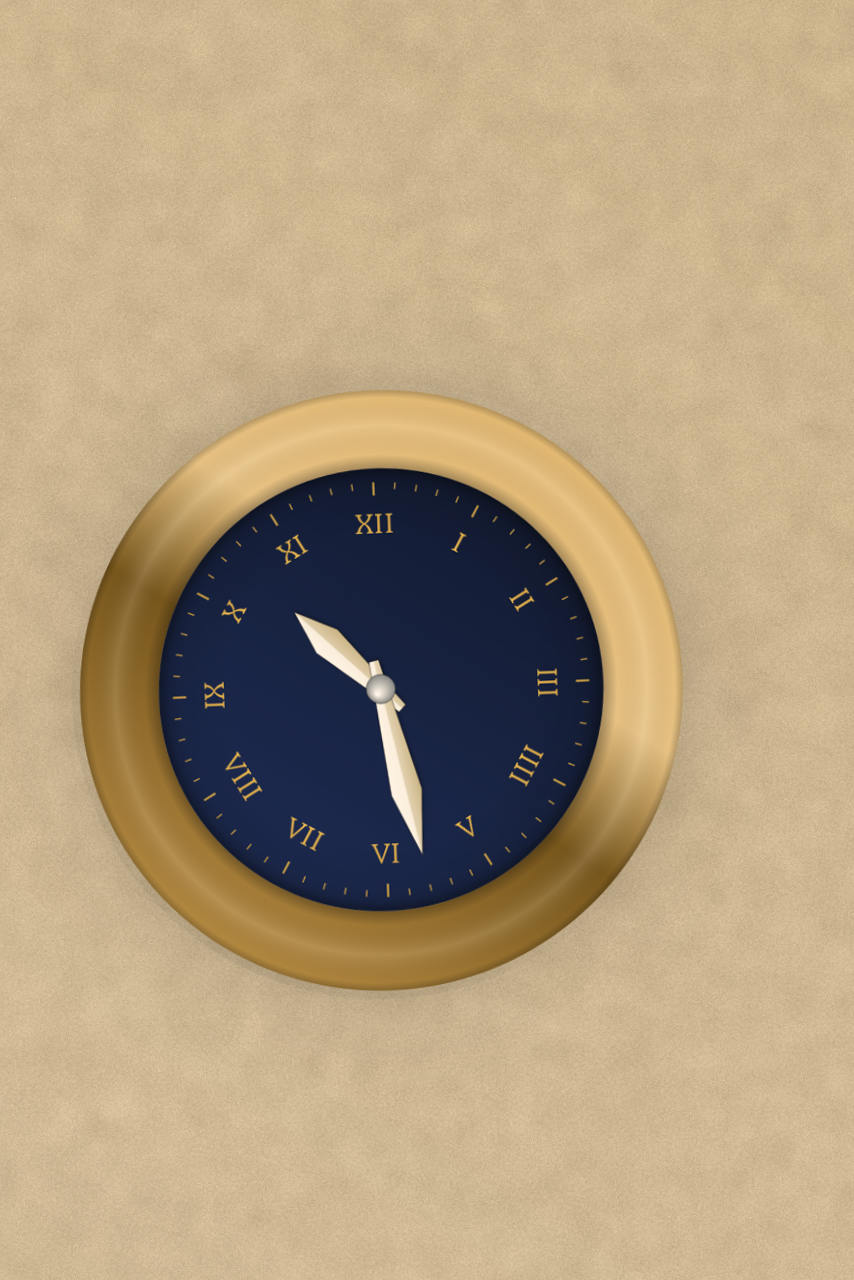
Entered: 10.28
